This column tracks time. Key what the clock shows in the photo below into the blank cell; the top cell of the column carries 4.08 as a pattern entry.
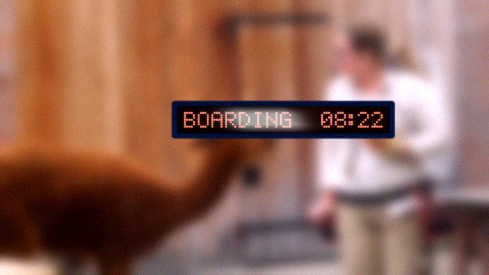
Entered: 8.22
